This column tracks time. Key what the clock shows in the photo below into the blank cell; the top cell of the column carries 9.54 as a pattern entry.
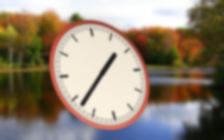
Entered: 1.38
